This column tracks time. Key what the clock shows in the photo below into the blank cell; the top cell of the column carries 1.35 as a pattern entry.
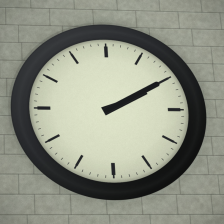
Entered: 2.10
